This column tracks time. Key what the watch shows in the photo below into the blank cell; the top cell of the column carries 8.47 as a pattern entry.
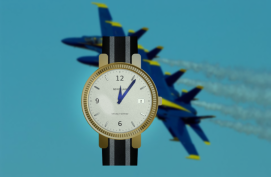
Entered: 12.06
